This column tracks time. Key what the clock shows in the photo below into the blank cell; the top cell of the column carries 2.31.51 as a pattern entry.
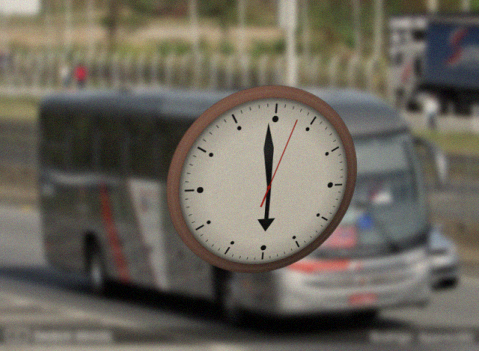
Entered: 5.59.03
